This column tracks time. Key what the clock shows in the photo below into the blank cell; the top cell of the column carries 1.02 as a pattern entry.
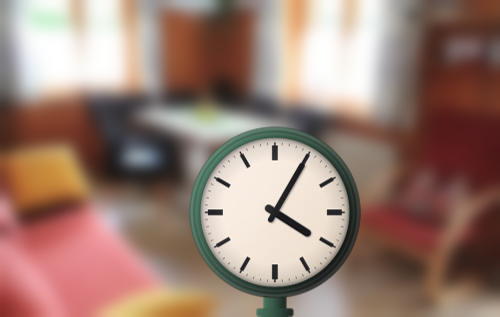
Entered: 4.05
